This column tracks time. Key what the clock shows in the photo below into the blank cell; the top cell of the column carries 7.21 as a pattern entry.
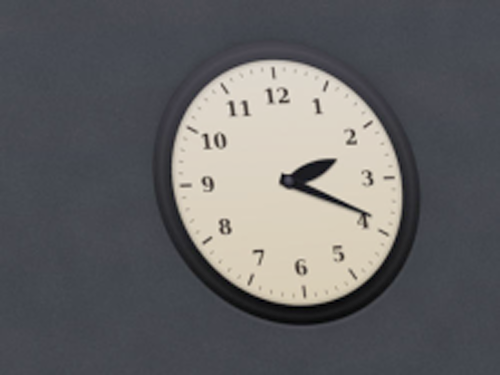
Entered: 2.19
